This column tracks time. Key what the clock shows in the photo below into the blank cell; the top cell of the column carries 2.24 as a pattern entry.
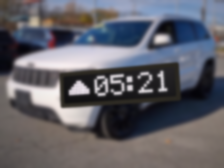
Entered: 5.21
